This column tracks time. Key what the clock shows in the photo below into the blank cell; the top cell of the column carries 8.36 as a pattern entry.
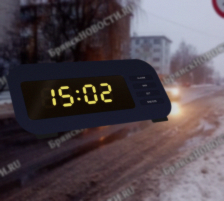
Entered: 15.02
